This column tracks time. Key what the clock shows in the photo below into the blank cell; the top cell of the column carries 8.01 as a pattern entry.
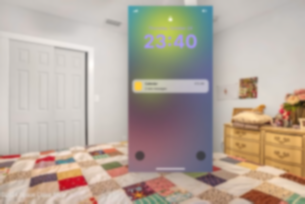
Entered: 23.40
